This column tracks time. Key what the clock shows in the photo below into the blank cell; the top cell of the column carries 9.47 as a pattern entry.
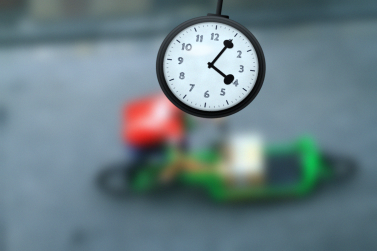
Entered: 4.05
